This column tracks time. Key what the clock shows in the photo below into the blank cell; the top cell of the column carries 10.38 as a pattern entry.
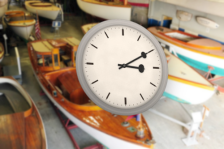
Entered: 3.10
